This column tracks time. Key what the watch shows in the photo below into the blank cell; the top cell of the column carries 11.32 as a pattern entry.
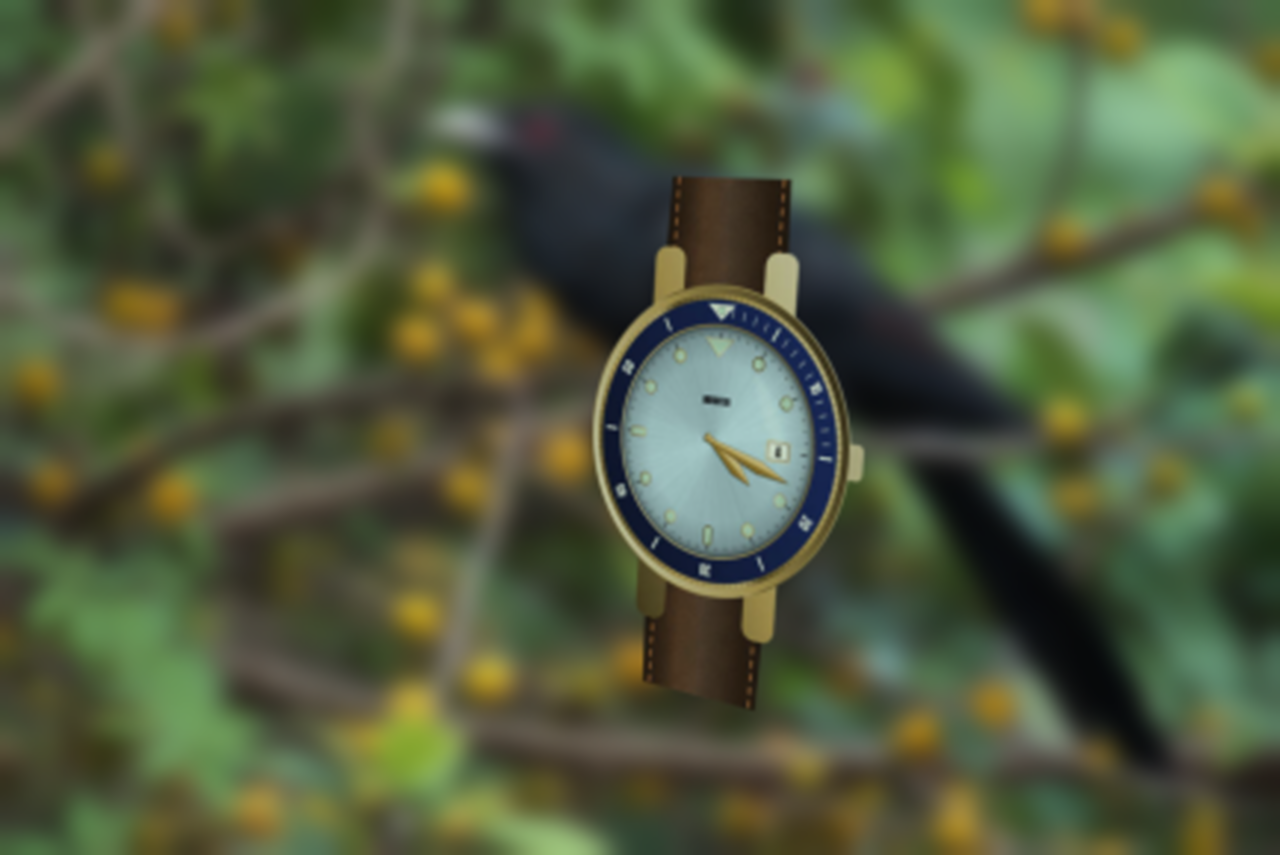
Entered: 4.18
